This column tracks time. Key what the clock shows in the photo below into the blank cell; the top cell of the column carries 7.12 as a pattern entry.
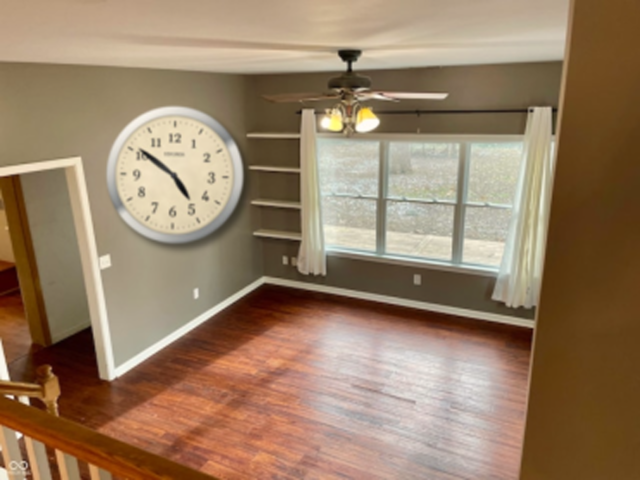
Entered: 4.51
